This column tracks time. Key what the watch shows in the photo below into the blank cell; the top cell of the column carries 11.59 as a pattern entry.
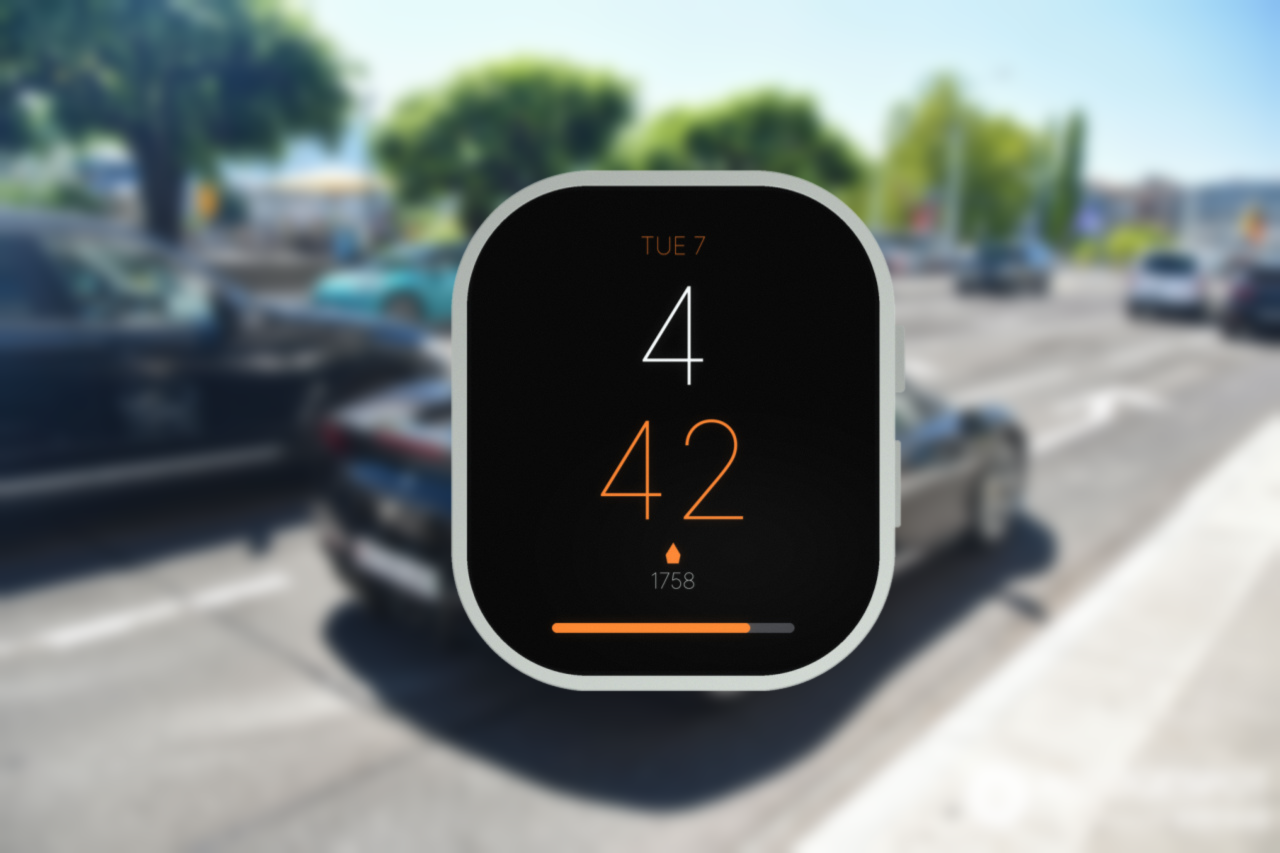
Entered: 4.42
